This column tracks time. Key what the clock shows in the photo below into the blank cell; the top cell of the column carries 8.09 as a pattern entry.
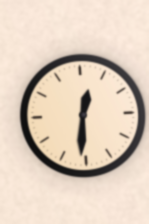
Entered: 12.31
